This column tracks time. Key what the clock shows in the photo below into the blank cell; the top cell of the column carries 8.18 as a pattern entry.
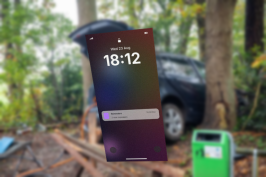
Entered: 18.12
